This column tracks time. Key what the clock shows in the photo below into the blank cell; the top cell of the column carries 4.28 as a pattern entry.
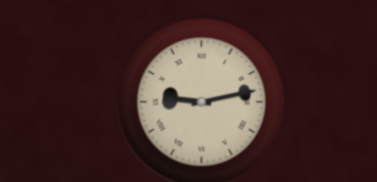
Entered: 9.13
